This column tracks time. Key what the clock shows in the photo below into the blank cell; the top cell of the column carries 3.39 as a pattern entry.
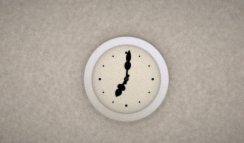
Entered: 7.01
